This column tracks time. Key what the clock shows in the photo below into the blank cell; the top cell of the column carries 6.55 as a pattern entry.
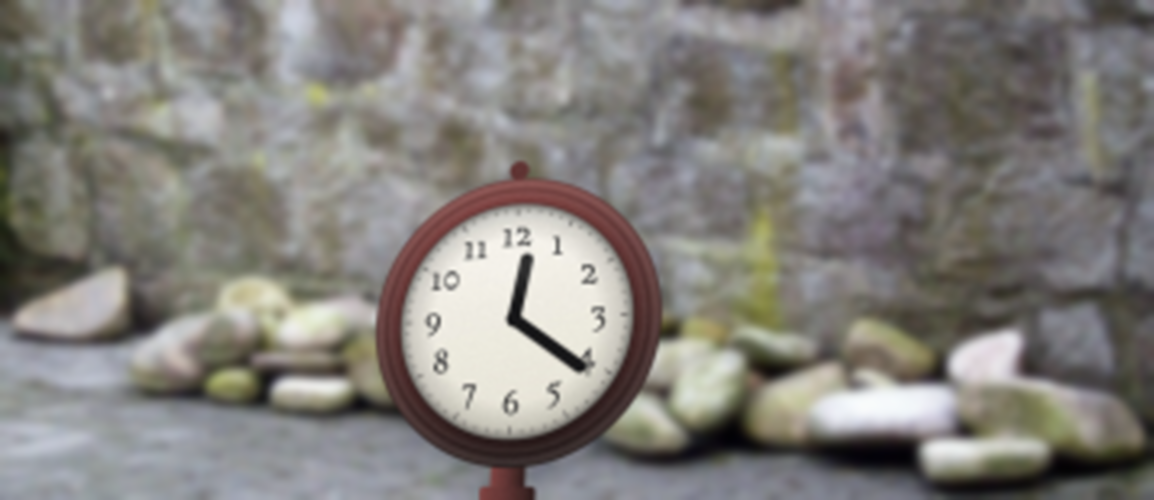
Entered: 12.21
